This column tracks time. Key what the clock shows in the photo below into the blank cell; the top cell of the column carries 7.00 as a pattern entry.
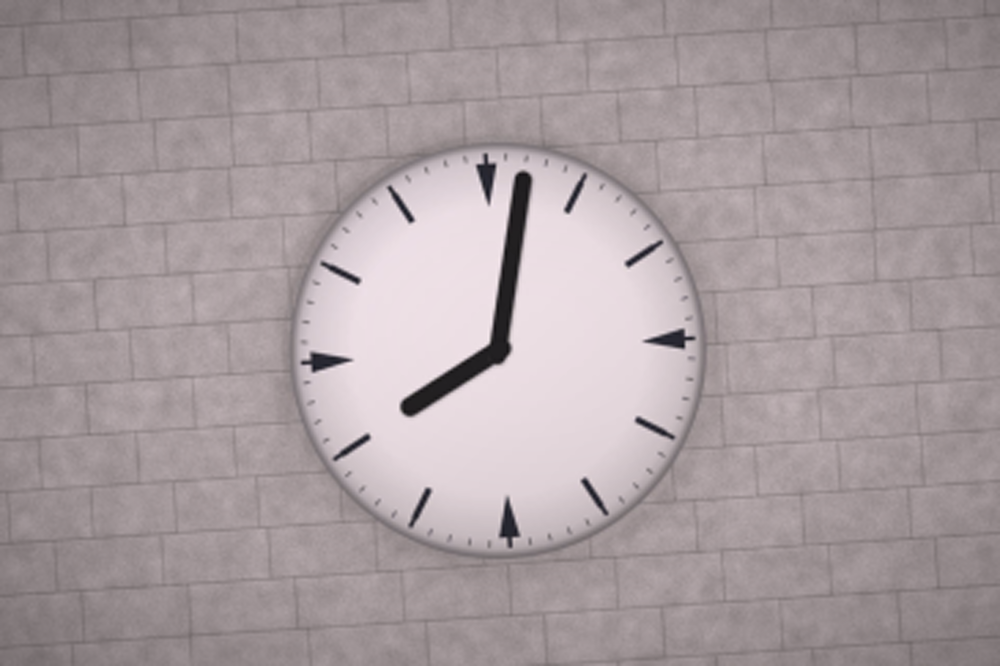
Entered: 8.02
